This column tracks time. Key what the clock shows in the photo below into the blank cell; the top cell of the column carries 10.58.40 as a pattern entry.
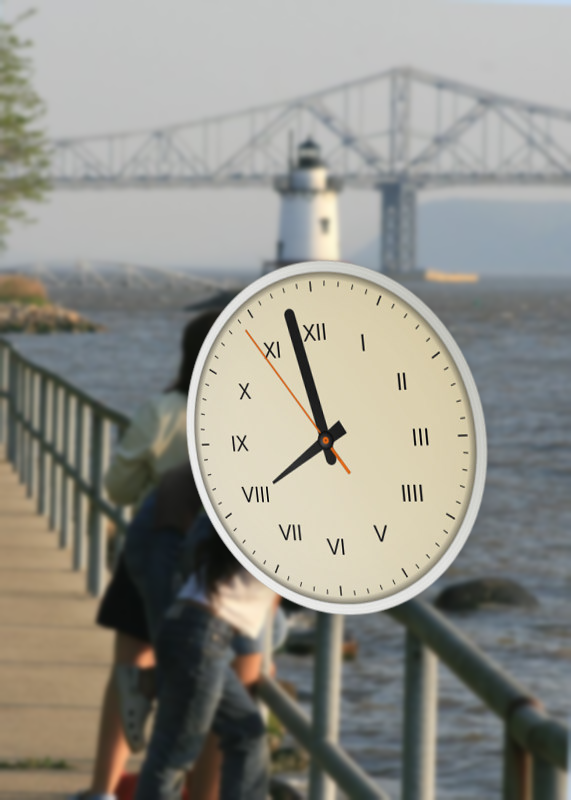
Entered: 7.57.54
